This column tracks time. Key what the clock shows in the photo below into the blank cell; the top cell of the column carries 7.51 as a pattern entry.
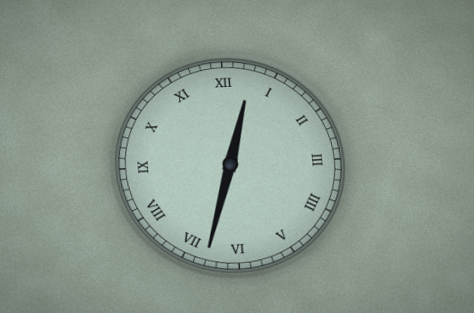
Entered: 12.33
